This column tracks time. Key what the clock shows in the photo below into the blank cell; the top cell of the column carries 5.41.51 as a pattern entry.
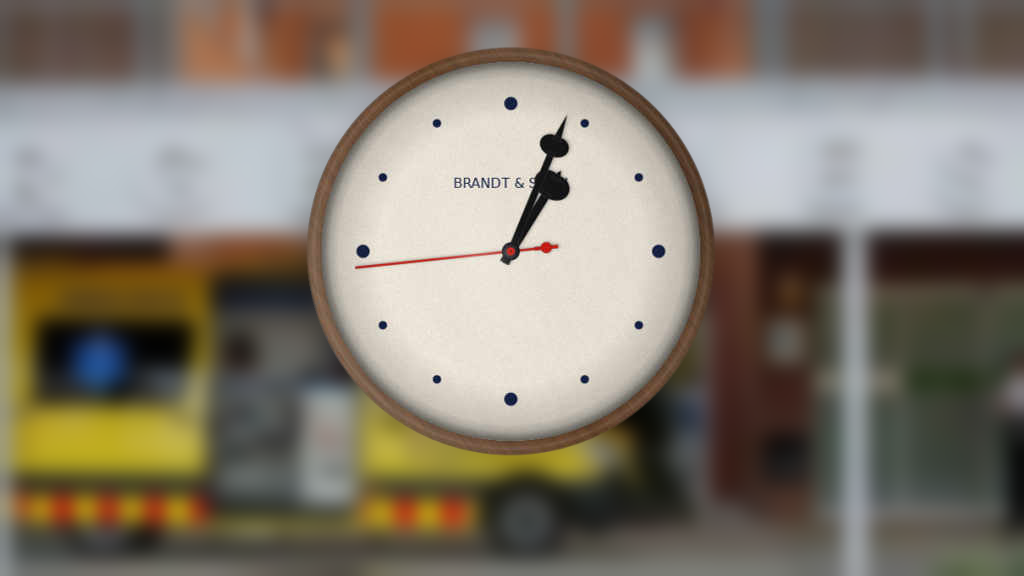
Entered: 1.03.44
